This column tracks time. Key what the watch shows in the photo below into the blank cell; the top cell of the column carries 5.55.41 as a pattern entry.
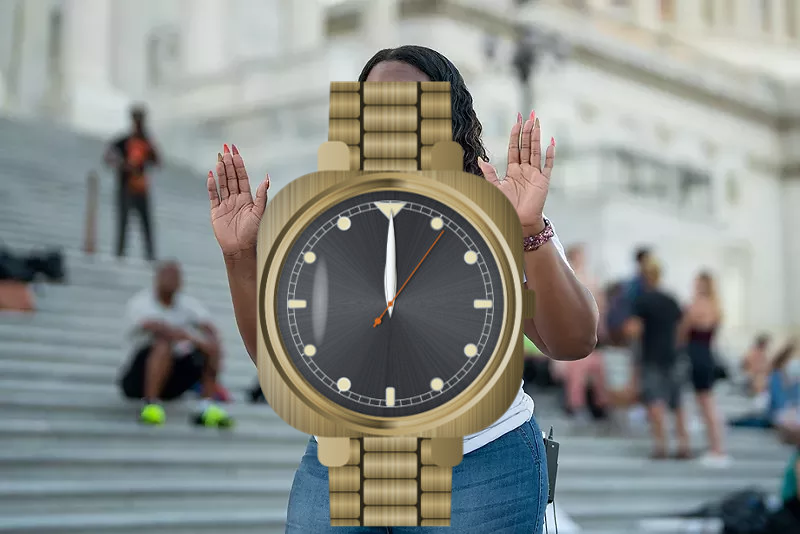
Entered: 12.00.06
